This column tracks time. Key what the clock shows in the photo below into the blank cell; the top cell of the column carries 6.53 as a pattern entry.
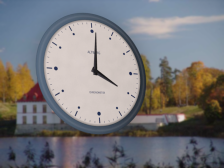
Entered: 4.01
